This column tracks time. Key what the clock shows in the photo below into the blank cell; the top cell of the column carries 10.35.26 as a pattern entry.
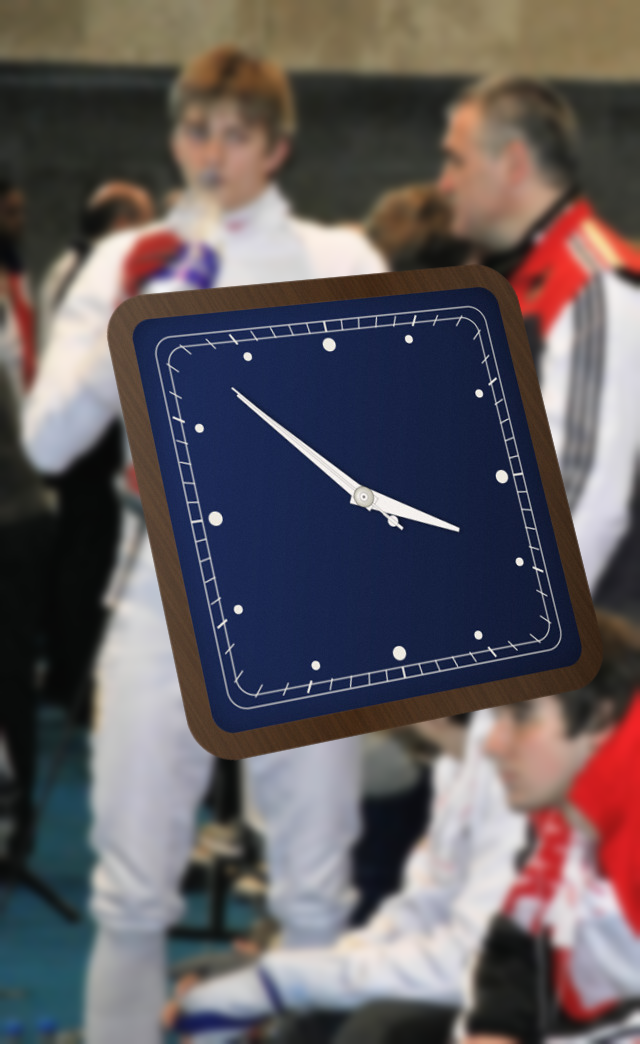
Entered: 3.52.53
